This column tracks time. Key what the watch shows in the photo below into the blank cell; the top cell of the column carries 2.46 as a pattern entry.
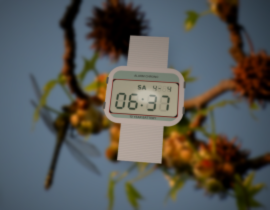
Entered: 6.37
